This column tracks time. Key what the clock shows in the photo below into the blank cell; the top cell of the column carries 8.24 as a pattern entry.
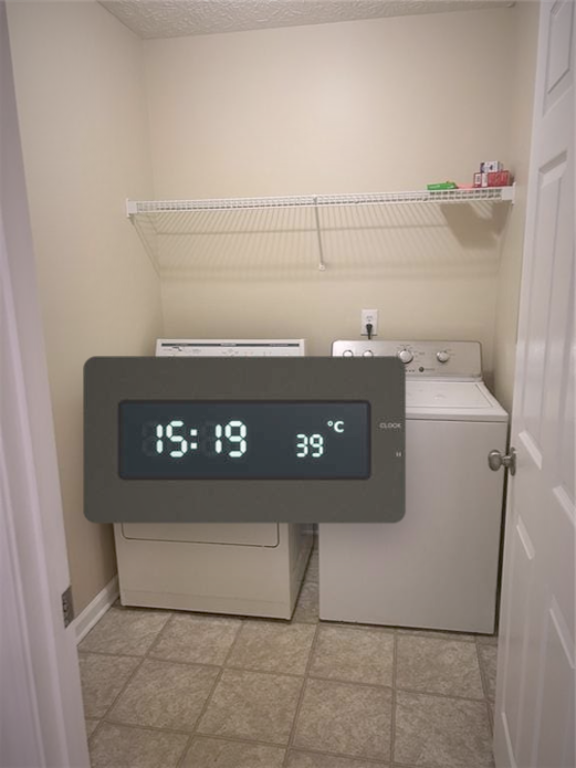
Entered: 15.19
